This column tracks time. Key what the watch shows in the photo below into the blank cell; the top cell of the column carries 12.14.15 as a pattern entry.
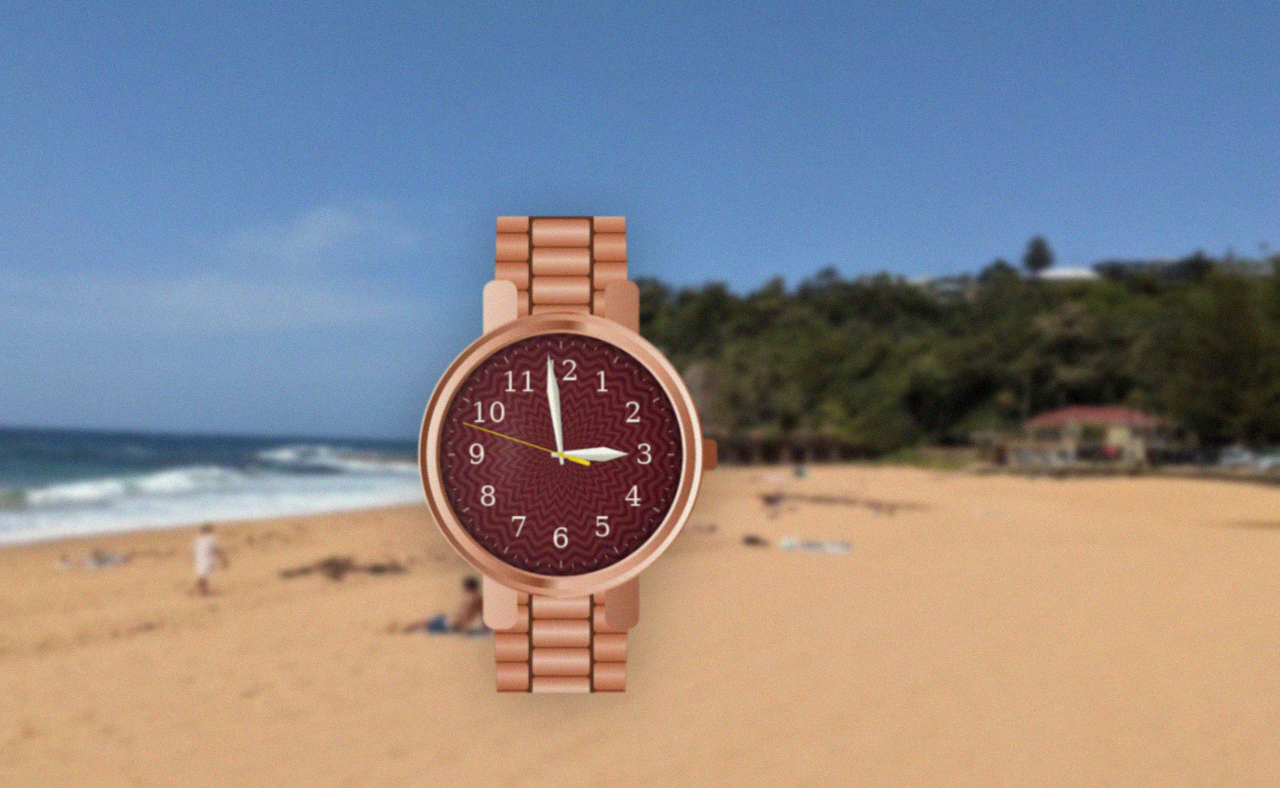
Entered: 2.58.48
